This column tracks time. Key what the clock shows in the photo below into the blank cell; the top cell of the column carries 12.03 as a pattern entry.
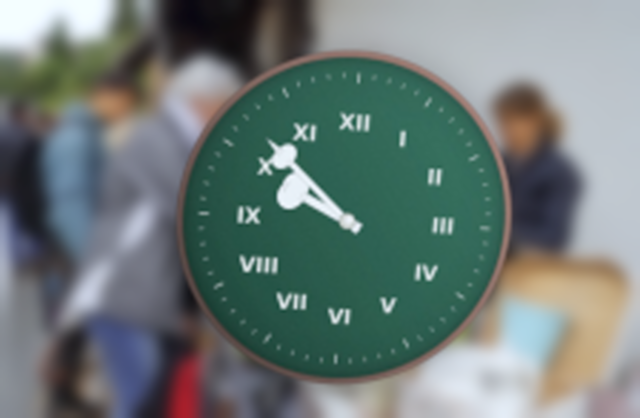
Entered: 9.52
